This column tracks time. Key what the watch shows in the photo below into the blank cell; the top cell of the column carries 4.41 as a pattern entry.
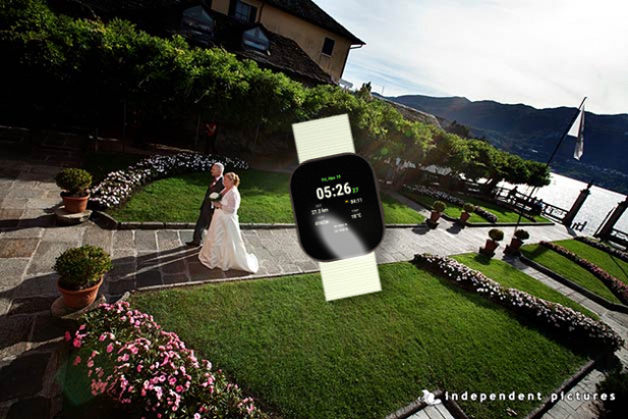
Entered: 5.26
